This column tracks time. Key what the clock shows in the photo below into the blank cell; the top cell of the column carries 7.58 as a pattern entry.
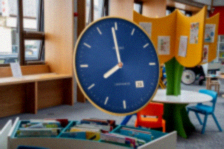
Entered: 7.59
